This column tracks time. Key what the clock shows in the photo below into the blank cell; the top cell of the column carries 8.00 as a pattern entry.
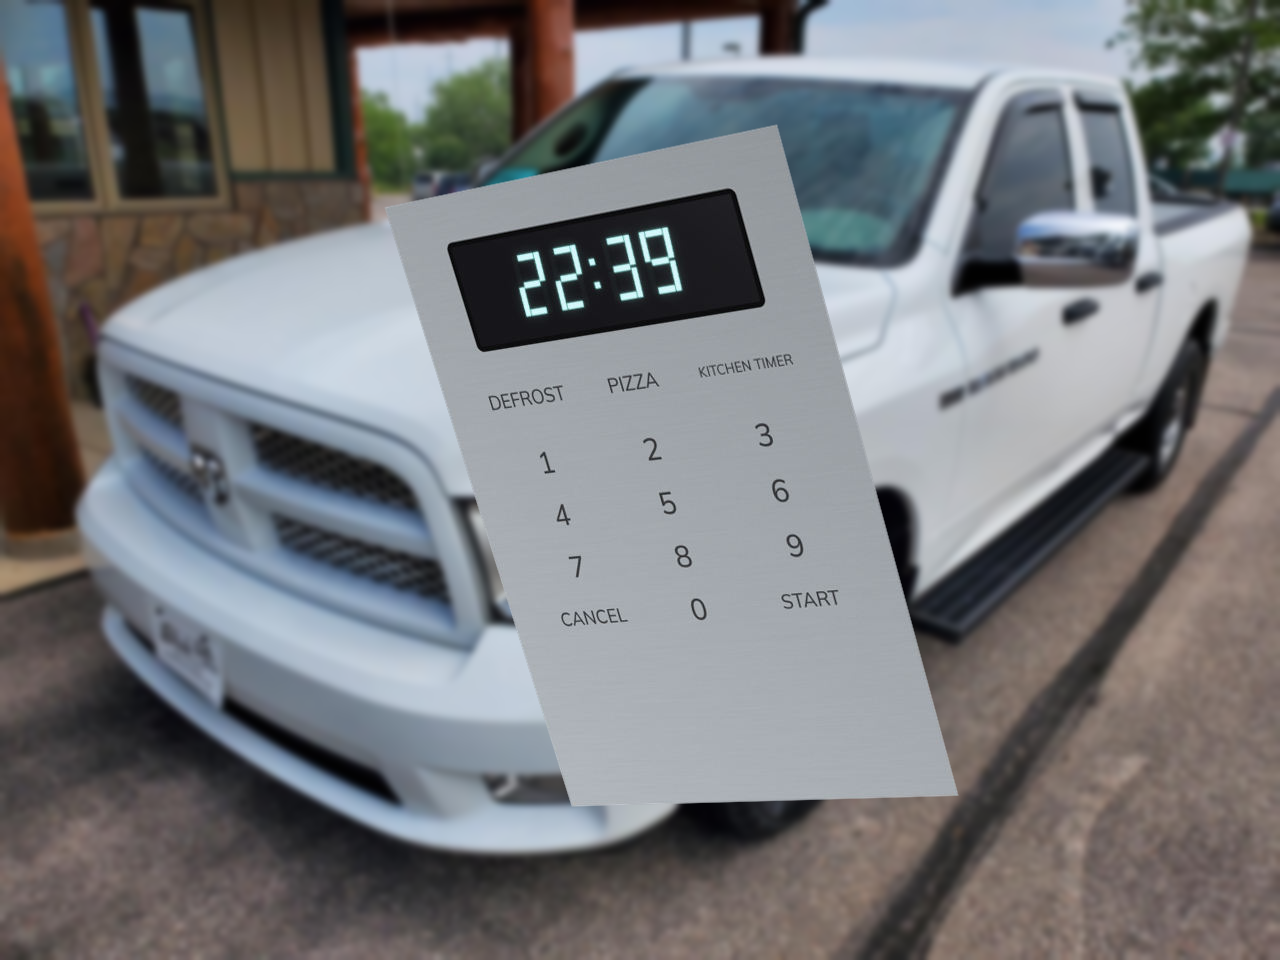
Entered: 22.39
